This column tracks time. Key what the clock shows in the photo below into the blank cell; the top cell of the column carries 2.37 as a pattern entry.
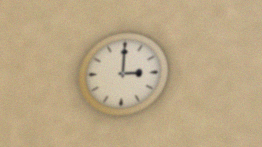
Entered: 3.00
